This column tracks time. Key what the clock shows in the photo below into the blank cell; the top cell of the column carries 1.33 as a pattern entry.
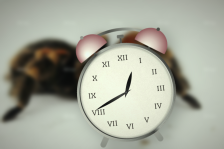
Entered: 12.41
